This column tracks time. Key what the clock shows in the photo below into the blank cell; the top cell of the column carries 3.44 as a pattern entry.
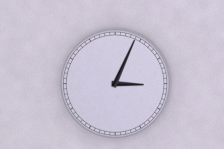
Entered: 3.04
